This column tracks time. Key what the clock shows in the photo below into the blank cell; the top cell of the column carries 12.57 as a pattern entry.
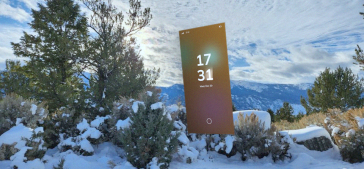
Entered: 17.31
